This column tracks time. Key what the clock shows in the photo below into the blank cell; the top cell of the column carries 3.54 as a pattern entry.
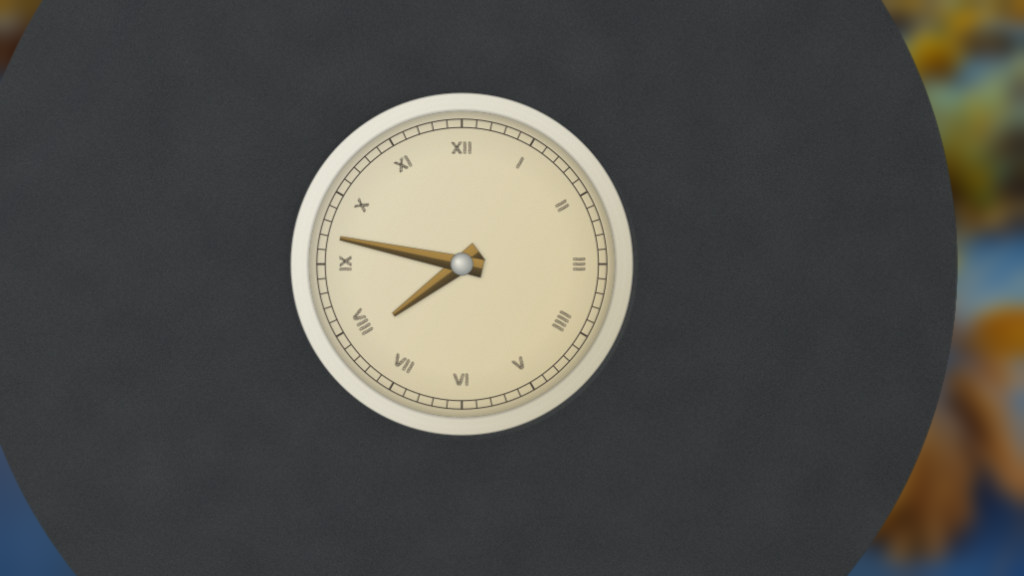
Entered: 7.47
